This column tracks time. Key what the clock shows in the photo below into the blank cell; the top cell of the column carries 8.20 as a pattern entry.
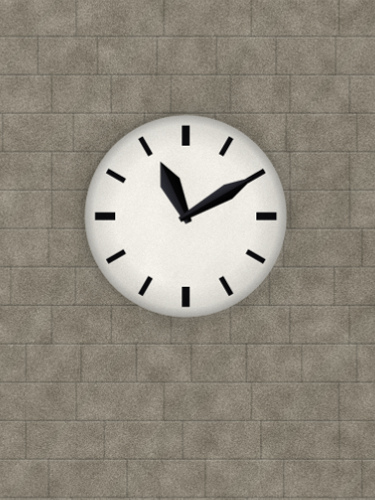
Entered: 11.10
